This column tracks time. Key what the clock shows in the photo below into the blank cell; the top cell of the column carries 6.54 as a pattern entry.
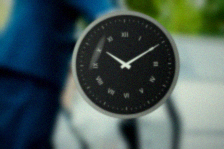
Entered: 10.10
